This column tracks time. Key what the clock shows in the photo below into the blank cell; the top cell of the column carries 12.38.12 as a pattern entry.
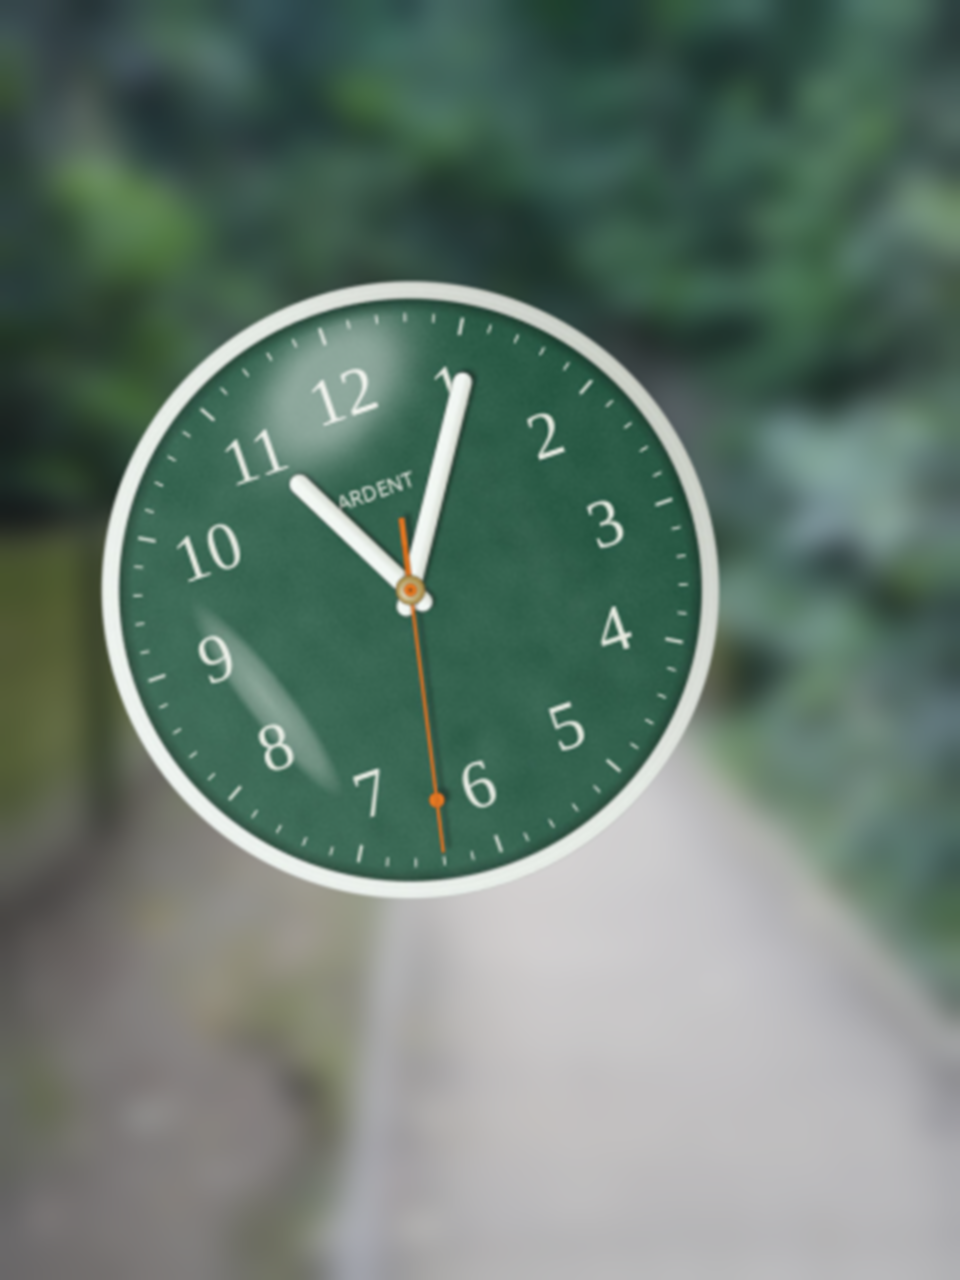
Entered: 11.05.32
